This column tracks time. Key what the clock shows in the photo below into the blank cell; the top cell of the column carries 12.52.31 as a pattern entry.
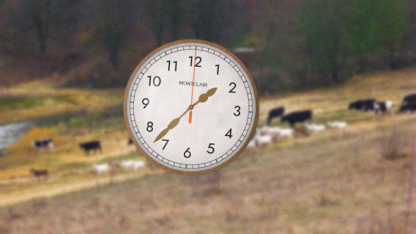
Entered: 1.37.00
